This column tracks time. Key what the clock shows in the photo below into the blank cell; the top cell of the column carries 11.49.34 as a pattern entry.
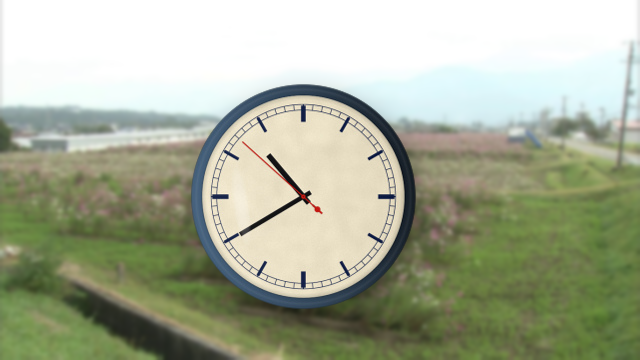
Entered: 10.39.52
